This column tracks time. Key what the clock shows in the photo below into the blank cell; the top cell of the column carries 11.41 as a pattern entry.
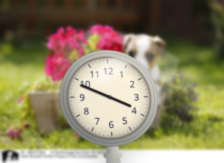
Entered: 3.49
